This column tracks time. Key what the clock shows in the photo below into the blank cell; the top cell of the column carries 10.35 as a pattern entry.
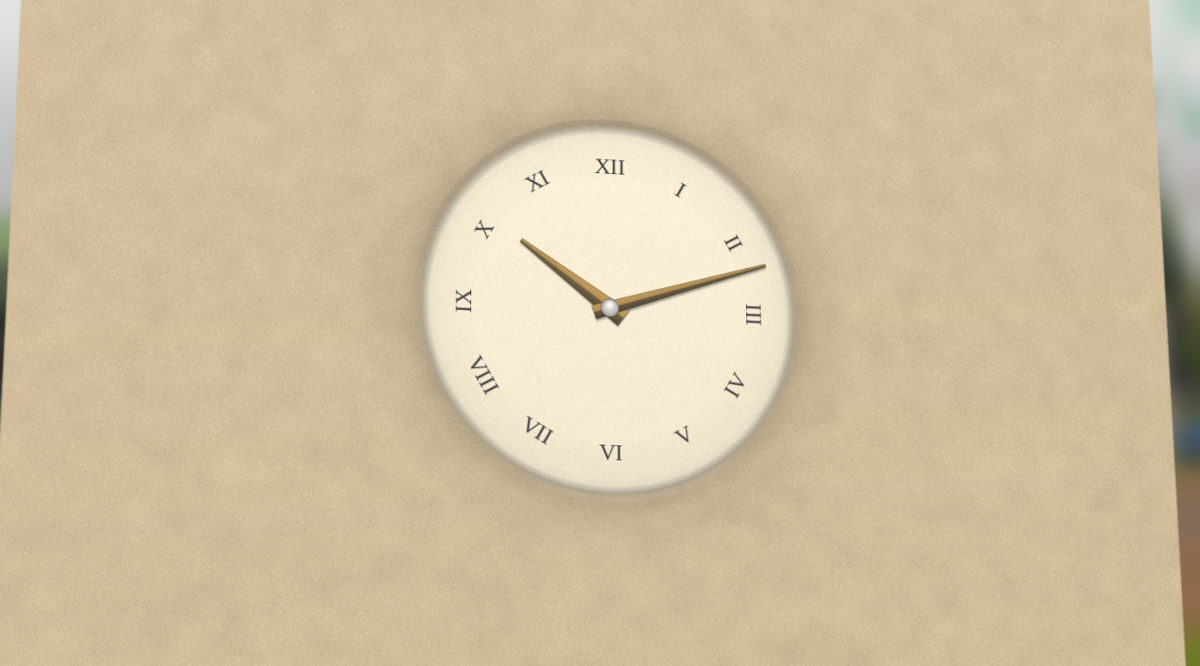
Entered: 10.12
